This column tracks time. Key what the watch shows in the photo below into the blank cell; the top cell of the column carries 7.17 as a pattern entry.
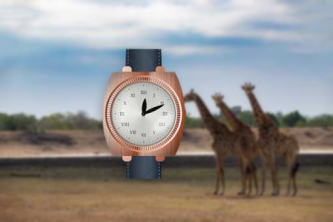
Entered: 12.11
